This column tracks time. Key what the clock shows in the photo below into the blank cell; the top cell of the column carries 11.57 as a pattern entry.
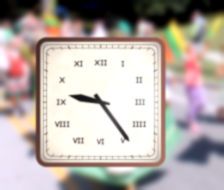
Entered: 9.24
